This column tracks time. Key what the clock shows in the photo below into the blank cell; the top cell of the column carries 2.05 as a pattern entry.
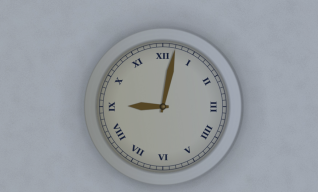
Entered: 9.02
